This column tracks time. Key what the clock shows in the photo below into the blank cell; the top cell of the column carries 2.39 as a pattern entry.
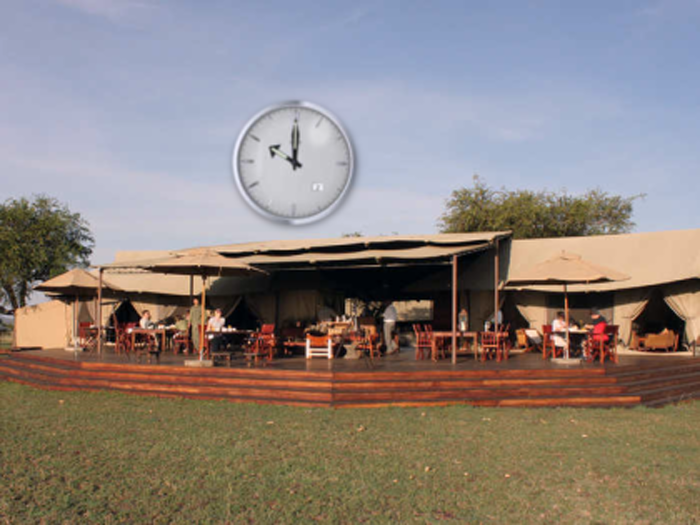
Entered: 10.00
